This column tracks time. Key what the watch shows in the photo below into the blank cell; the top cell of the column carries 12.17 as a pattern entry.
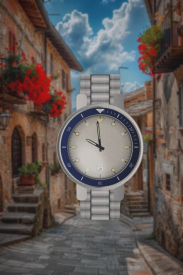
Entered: 9.59
